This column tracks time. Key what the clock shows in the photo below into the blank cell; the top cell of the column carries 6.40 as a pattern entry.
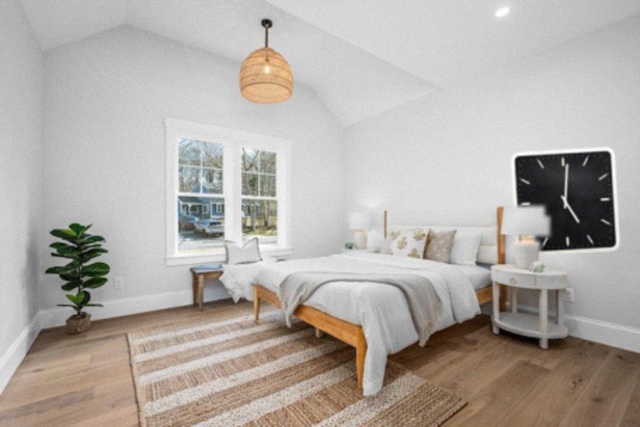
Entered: 5.01
